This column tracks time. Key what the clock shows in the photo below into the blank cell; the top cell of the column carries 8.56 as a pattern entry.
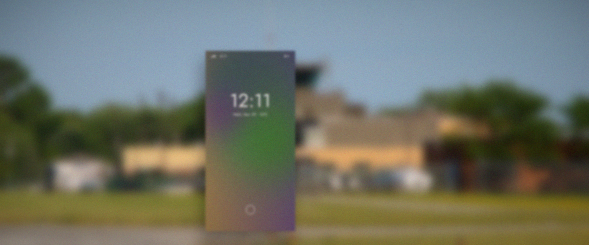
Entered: 12.11
